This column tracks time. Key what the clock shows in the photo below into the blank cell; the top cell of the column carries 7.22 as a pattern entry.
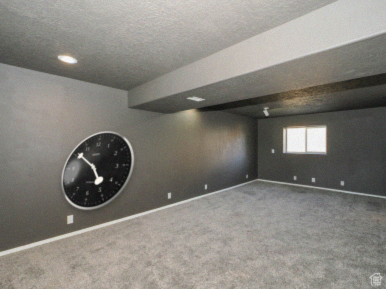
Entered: 4.51
